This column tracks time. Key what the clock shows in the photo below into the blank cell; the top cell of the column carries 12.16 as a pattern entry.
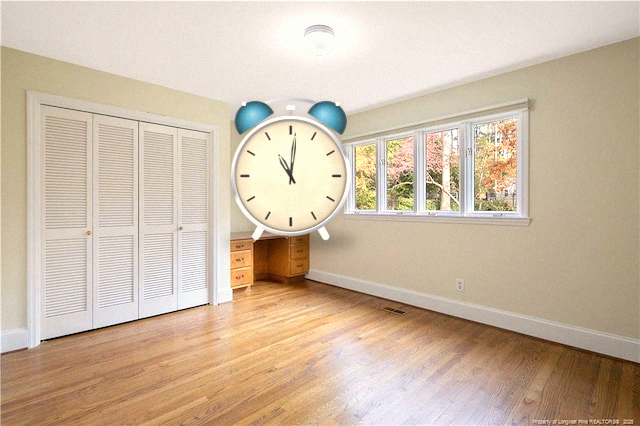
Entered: 11.01
